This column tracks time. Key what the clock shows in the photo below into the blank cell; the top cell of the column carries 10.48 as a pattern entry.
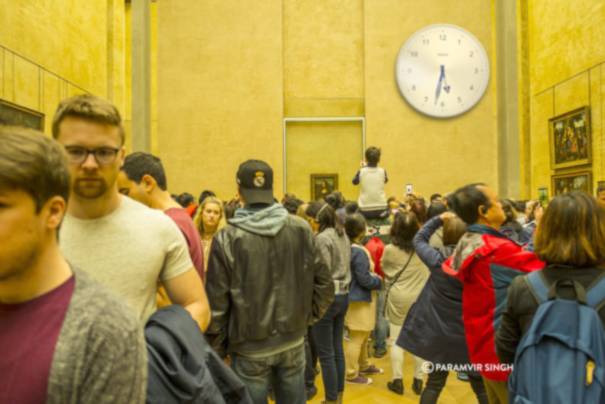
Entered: 5.32
